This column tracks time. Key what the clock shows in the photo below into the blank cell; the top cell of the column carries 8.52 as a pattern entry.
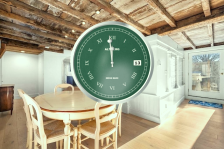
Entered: 11.59
